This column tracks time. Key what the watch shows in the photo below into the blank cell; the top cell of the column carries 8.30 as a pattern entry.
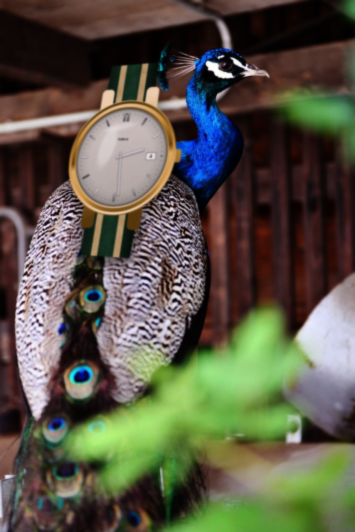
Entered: 2.29
